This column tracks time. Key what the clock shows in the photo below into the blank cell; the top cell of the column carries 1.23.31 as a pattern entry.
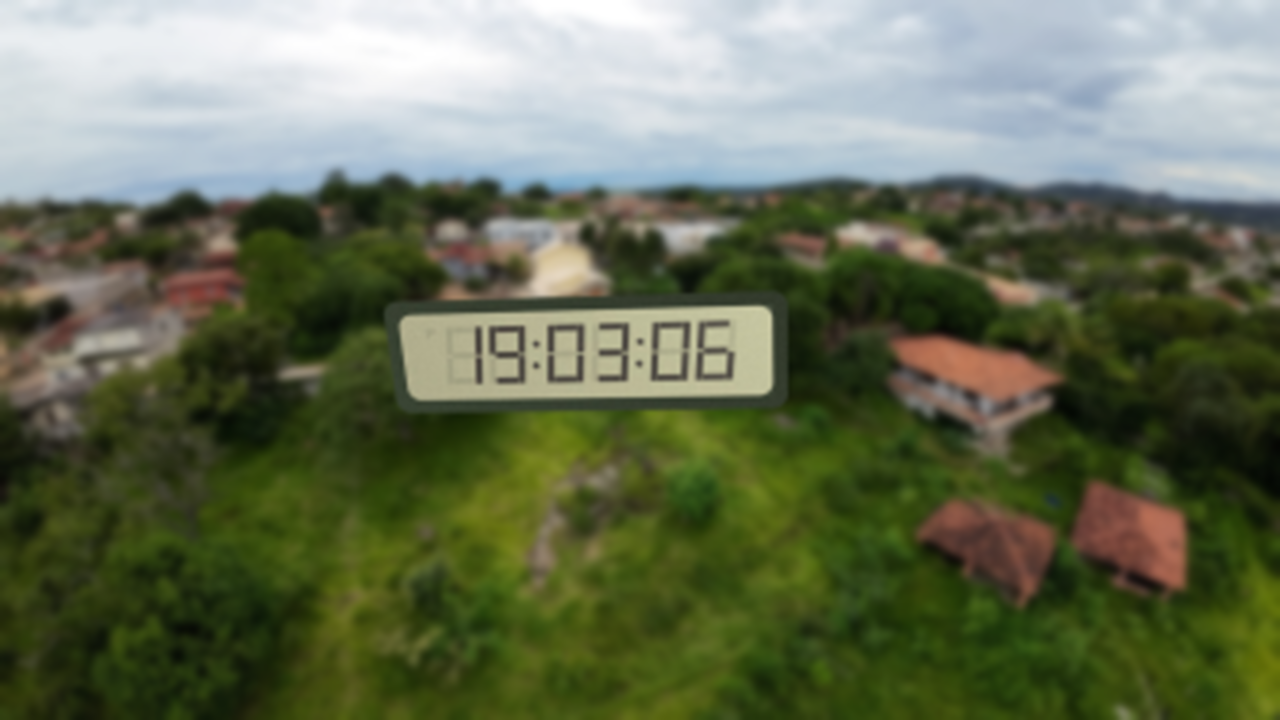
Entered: 19.03.06
